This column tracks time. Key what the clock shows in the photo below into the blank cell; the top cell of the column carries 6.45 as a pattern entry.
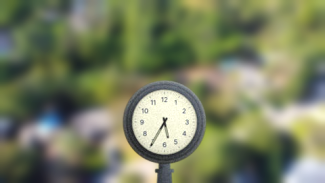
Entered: 5.35
